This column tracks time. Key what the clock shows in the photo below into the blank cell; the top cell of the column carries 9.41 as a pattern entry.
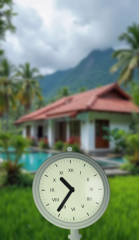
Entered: 10.36
